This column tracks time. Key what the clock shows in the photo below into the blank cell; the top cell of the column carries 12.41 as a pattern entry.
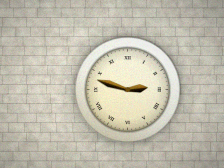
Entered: 2.48
